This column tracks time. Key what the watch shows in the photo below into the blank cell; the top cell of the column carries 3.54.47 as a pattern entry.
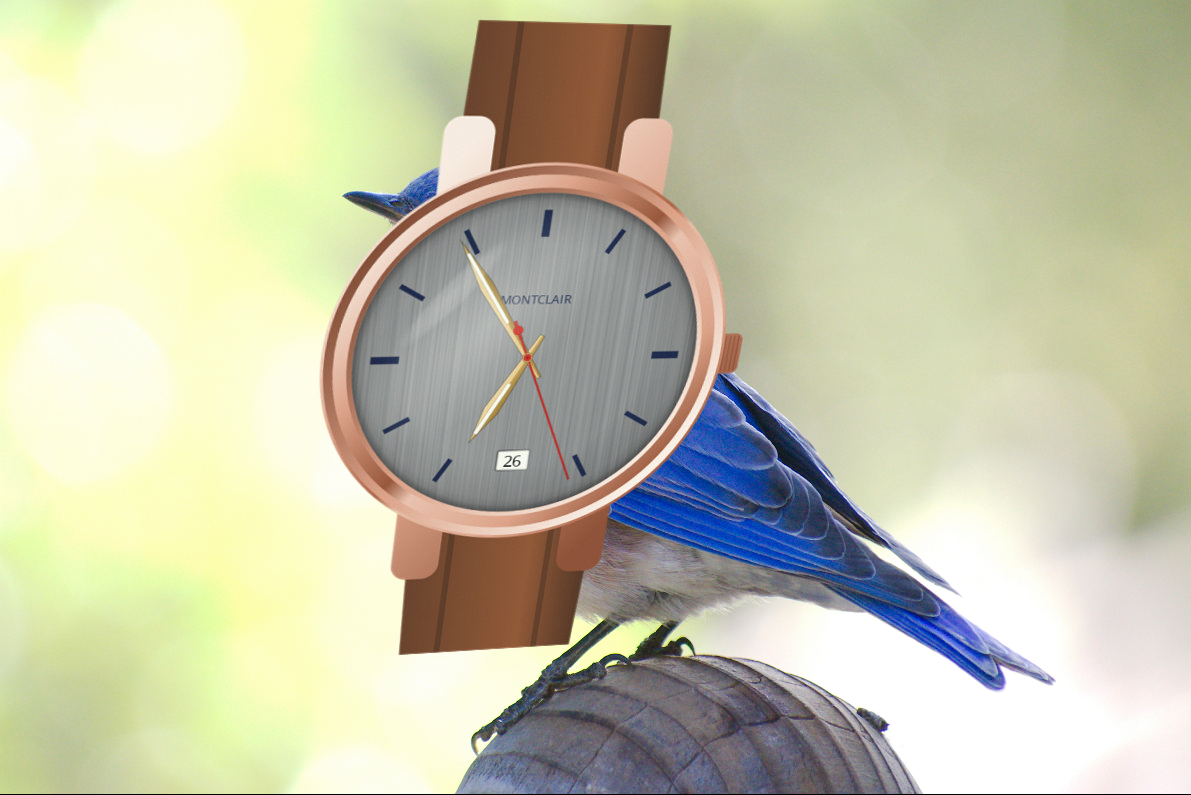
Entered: 6.54.26
